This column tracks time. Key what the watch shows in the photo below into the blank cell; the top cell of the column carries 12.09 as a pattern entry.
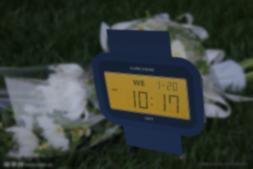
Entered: 10.17
